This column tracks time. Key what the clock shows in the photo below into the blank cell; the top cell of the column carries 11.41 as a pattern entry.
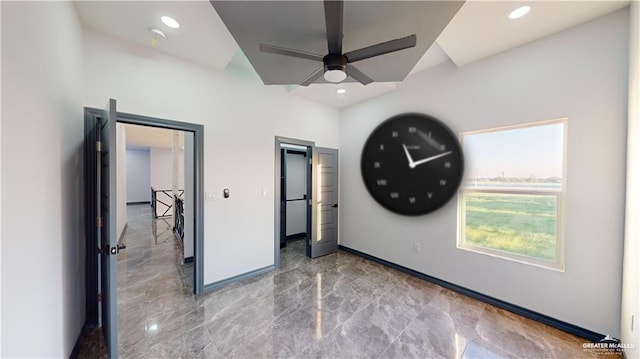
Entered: 11.12
